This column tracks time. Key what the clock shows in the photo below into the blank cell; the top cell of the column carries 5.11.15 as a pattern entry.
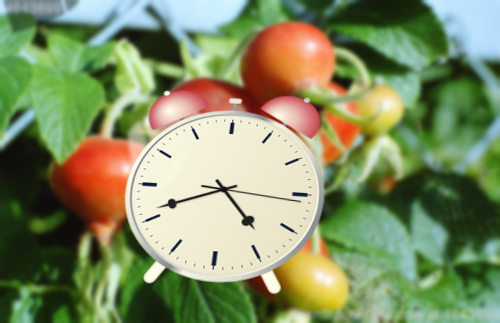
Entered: 4.41.16
